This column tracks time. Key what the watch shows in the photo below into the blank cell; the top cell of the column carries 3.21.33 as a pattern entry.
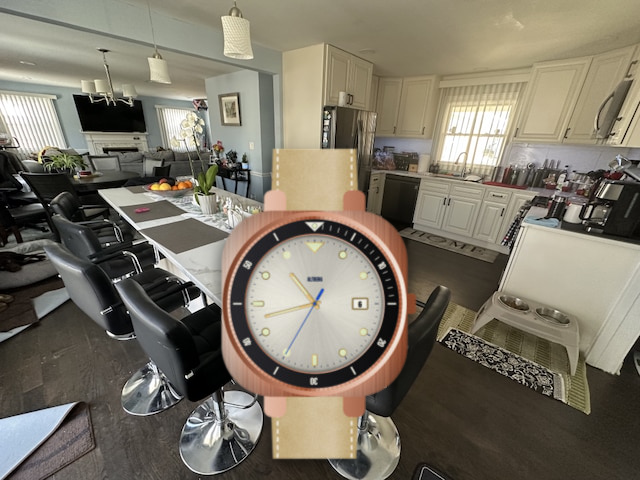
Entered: 10.42.35
